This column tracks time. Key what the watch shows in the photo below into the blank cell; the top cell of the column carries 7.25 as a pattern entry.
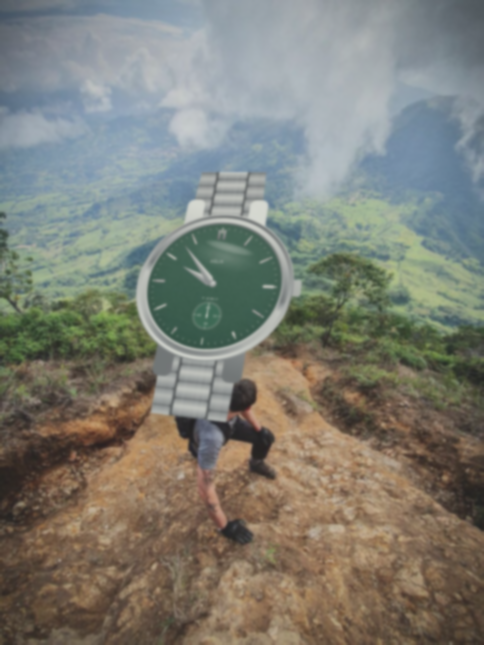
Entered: 9.53
